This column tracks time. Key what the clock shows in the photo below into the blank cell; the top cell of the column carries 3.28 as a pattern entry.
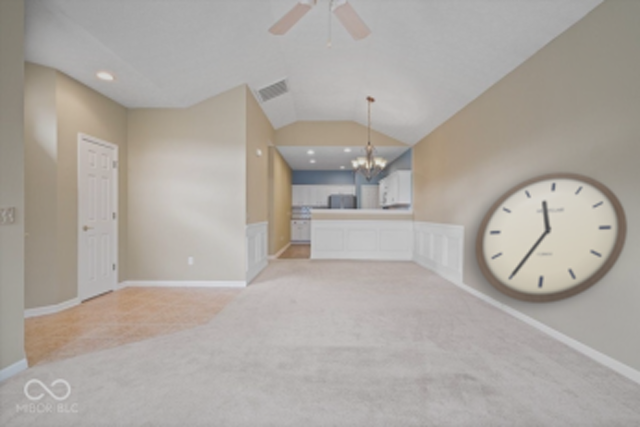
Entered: 11.35
